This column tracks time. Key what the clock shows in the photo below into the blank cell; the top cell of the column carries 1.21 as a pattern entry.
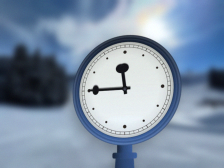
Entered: 11.45
